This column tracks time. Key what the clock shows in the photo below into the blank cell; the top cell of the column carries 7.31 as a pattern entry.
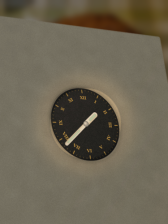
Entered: 1.38
